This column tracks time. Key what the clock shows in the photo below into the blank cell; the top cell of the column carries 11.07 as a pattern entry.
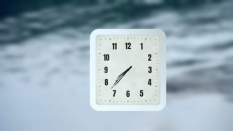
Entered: 7.37
